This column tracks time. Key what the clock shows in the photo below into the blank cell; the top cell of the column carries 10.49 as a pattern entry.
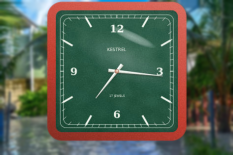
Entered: 7.16
